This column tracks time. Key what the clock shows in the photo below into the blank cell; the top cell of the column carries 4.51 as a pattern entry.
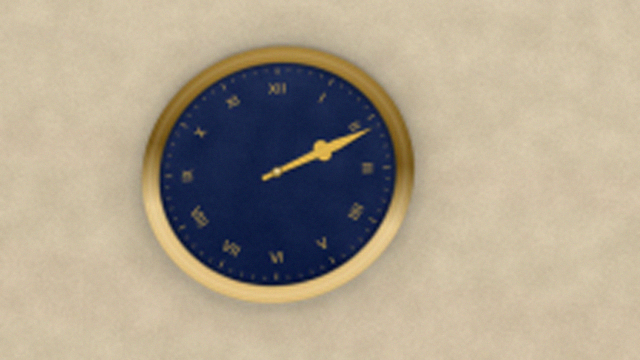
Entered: 2.11
